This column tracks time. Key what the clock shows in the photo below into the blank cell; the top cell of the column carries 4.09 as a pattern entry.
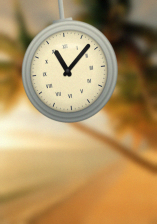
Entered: 11.08
